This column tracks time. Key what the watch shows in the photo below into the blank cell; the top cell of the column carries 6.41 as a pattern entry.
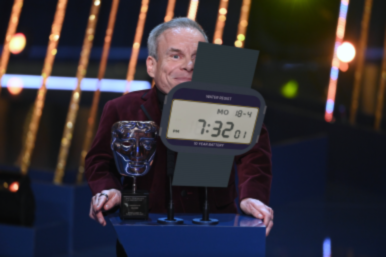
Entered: 7.32
